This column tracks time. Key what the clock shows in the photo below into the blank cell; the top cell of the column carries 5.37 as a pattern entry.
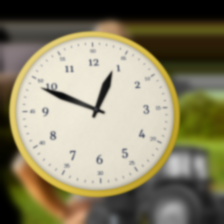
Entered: 12.49
